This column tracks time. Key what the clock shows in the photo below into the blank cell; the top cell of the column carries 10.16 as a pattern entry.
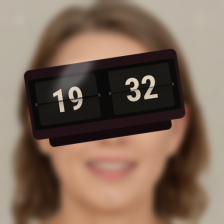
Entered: 19.32
